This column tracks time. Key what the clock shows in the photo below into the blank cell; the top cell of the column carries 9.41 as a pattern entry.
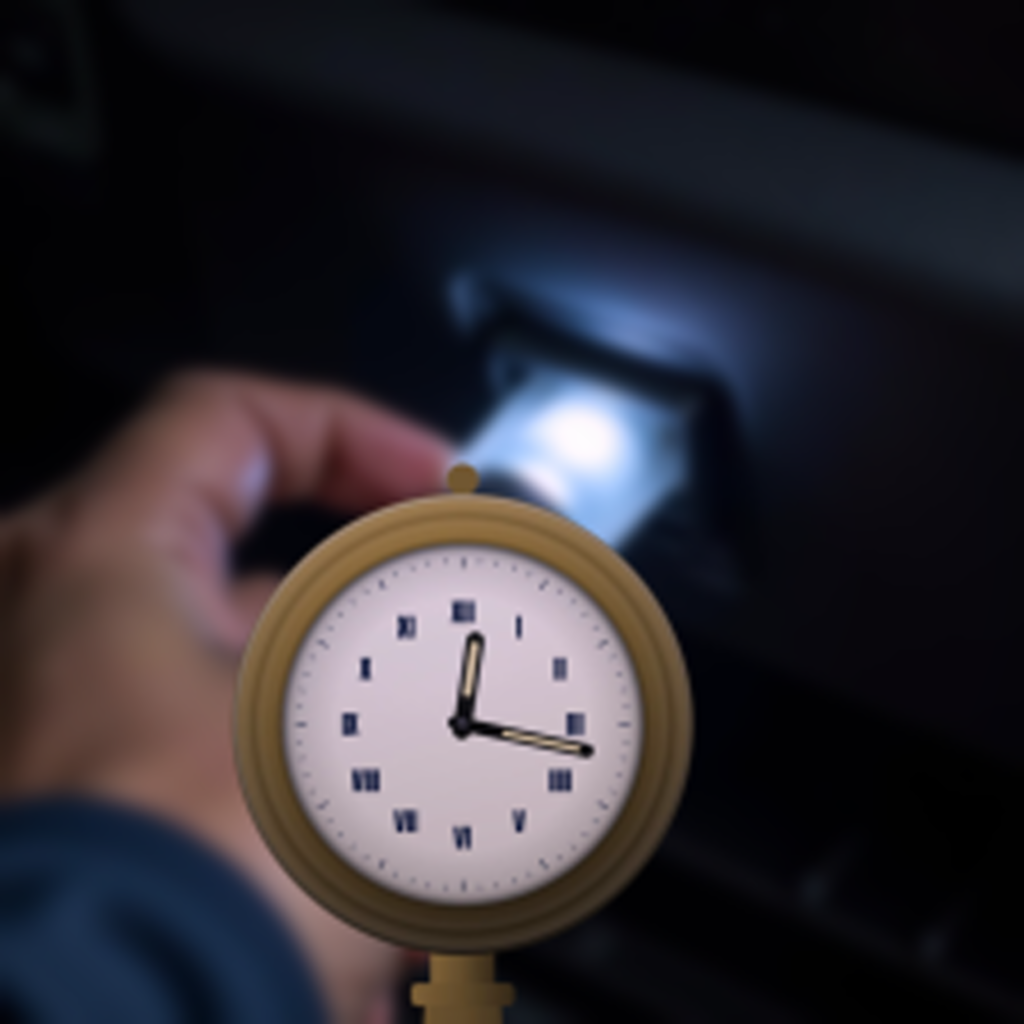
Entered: 12.17
